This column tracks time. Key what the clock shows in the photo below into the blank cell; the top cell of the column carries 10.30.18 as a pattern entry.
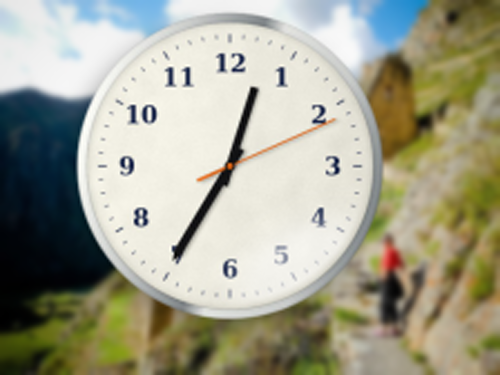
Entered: 12.35.11
